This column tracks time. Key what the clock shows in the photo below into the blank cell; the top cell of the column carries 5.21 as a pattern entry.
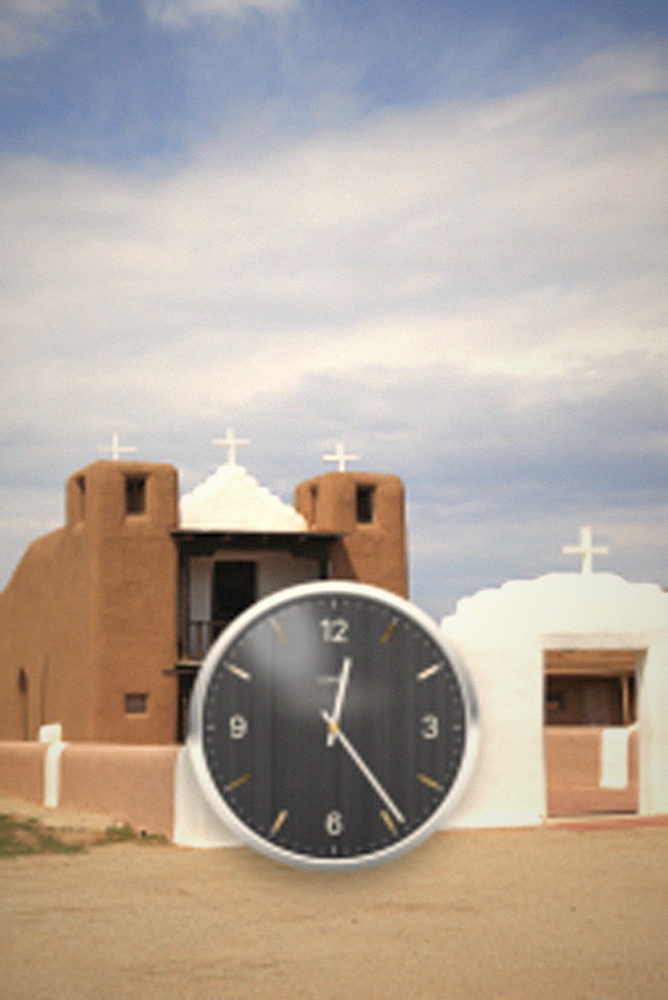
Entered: 12.24
